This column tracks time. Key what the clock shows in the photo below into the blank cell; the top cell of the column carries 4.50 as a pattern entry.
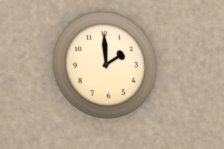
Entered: 2.00
